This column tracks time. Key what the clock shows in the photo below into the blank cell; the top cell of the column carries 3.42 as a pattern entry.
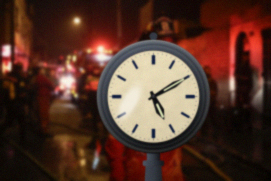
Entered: 5.10
